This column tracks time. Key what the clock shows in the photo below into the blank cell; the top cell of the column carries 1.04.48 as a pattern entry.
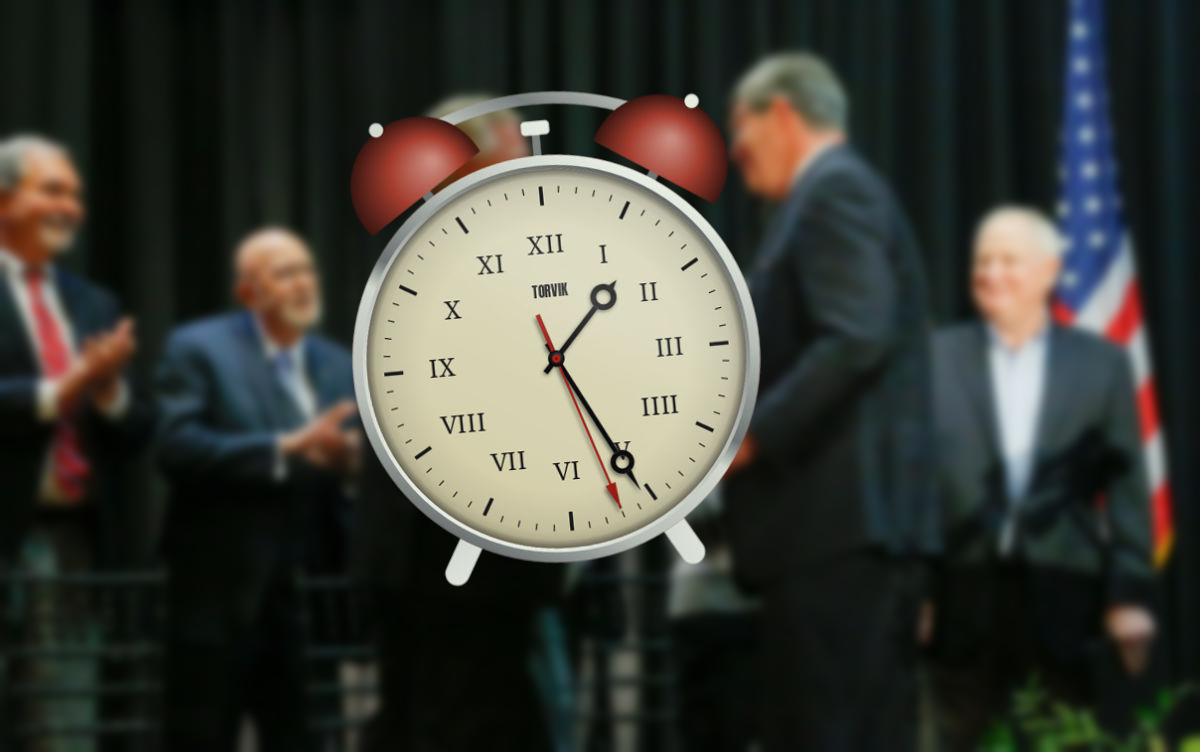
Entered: 1.25.27
